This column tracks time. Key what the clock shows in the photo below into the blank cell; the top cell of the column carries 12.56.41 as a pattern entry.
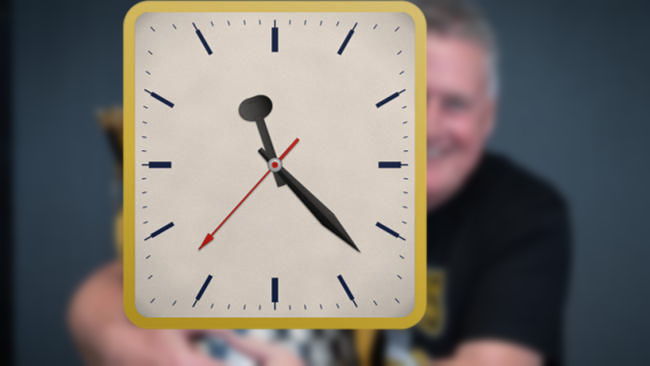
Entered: 11.22.37
